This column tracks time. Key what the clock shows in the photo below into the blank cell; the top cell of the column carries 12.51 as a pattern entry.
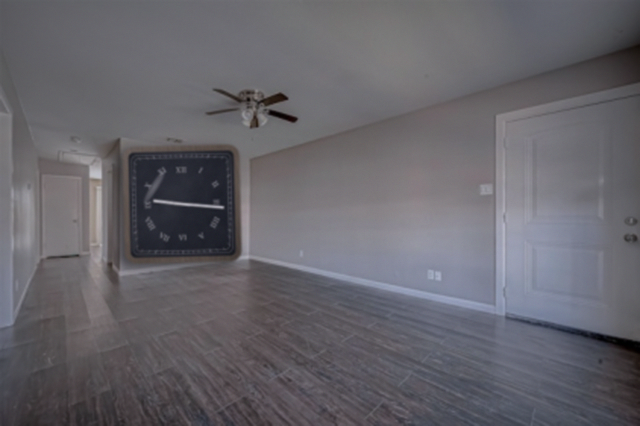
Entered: 9.16
